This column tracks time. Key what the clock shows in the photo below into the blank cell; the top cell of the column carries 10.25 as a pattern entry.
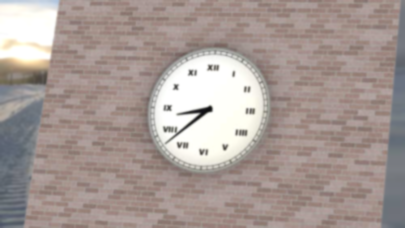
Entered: 8.38
